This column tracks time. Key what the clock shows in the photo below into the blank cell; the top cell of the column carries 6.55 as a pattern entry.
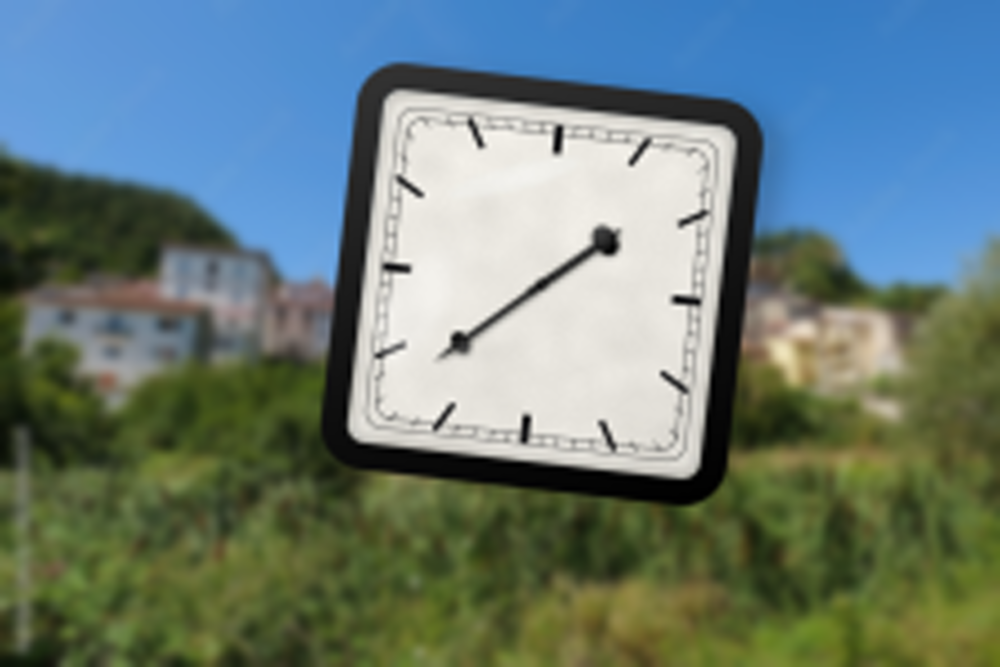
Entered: 1.38
